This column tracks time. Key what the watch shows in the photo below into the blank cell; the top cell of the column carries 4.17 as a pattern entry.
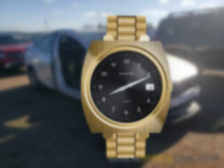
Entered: 8.11
